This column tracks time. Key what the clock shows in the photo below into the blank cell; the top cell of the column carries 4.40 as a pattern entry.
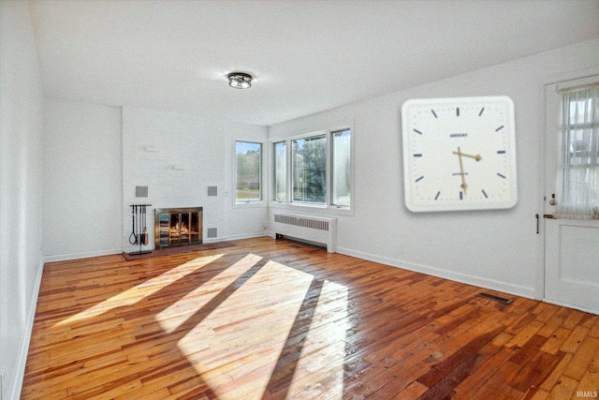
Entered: 3.29
